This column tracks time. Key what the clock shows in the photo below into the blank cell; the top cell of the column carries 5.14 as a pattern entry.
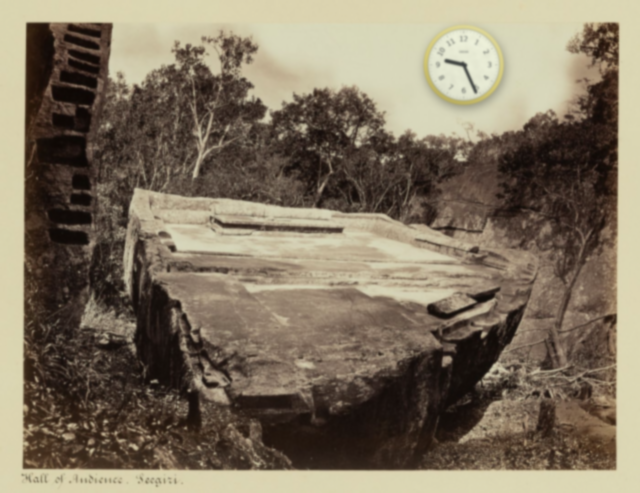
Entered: 9.26
